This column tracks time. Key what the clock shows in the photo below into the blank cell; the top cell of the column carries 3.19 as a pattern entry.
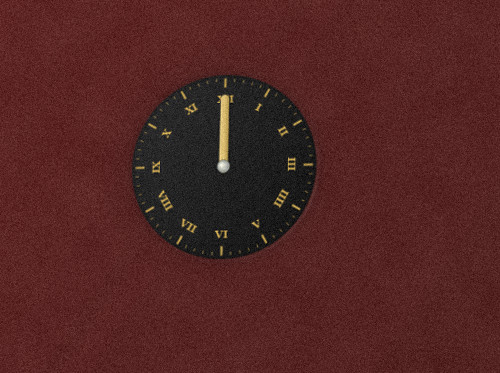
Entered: 12.00
